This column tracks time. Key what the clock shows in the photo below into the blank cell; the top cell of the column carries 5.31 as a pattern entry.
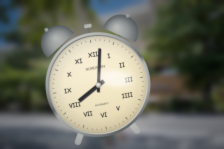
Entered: 8.02
